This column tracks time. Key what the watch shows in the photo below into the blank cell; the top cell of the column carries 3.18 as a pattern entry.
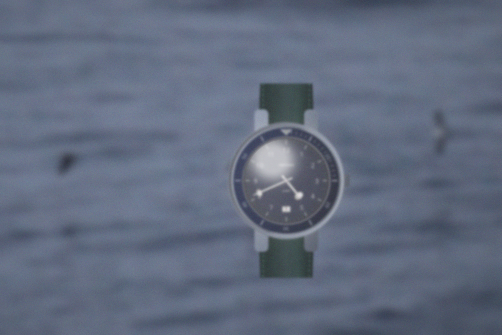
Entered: 4.41
